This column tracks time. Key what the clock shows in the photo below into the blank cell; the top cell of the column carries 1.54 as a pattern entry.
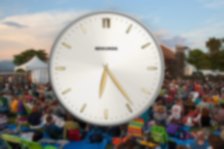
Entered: 6.24
